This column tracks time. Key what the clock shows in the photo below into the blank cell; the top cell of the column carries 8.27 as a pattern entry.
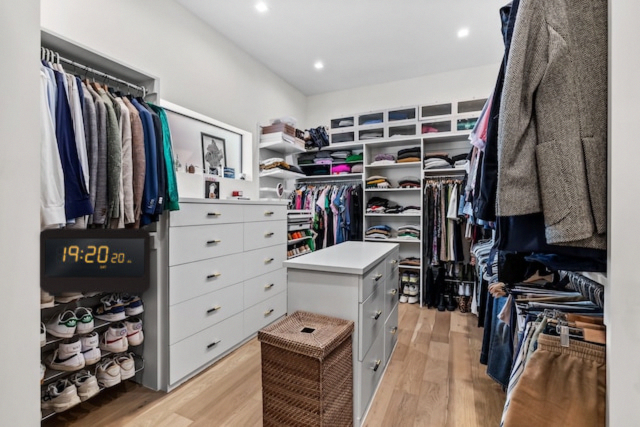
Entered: 19.20
